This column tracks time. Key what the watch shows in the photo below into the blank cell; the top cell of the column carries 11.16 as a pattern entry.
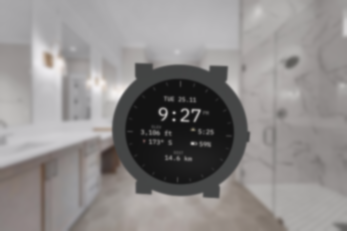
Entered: 9.27
